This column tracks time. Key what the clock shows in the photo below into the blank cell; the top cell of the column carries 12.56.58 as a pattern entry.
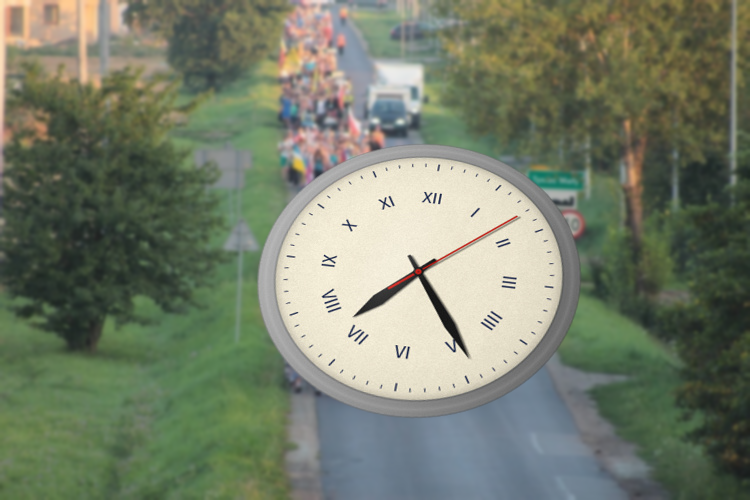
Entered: 7.24.08
